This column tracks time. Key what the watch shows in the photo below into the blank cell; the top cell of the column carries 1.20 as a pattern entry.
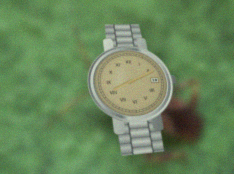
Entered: 8.11
